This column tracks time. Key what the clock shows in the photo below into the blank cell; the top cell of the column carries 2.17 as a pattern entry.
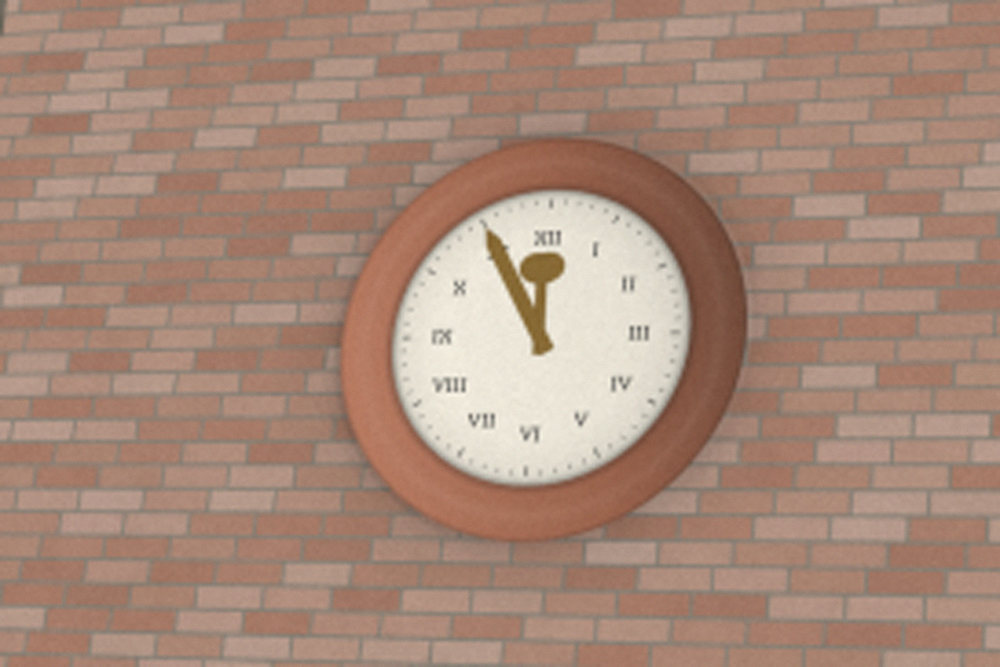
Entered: 11.55
